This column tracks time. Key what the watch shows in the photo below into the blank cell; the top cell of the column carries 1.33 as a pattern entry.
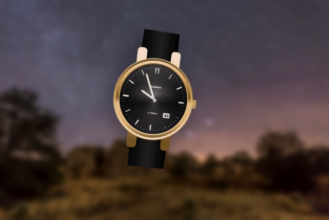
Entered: 9.56
